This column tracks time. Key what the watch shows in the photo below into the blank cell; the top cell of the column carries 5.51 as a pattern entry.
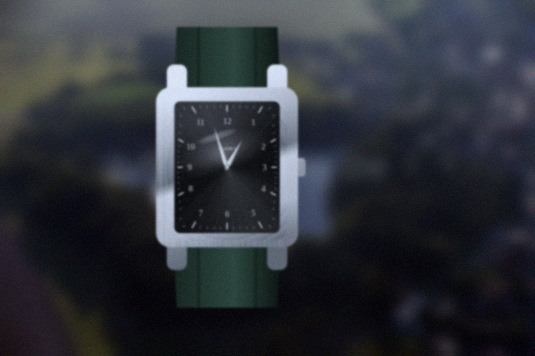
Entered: 12.57
